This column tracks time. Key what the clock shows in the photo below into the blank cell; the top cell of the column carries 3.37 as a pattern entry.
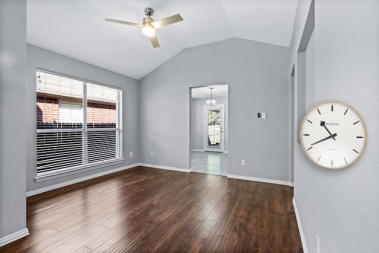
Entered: 10.41
